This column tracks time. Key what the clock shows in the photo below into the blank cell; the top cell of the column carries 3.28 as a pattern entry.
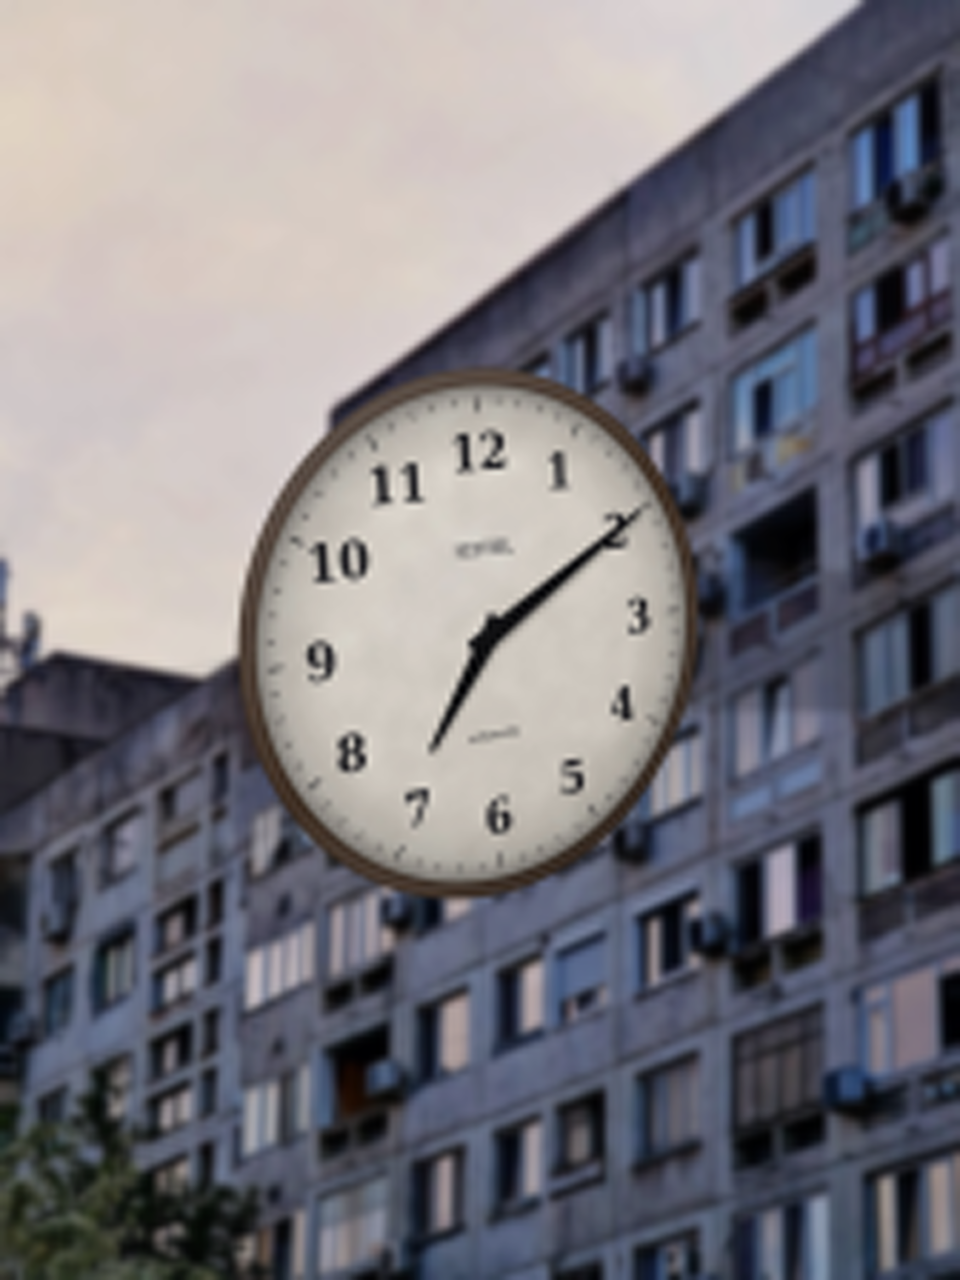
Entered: 7.10
